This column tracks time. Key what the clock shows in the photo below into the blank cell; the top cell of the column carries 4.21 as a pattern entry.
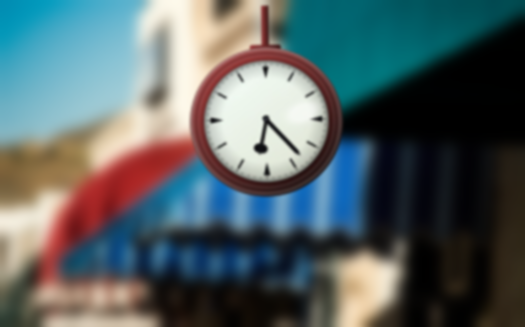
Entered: 6.23
